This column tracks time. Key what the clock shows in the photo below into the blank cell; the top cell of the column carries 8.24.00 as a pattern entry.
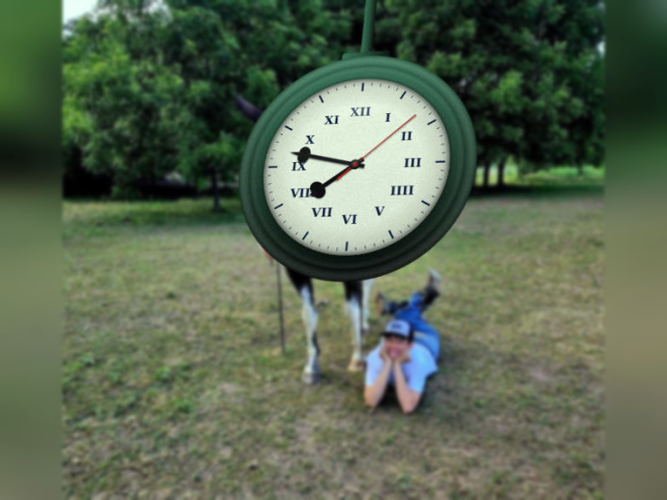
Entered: 7.47.08
